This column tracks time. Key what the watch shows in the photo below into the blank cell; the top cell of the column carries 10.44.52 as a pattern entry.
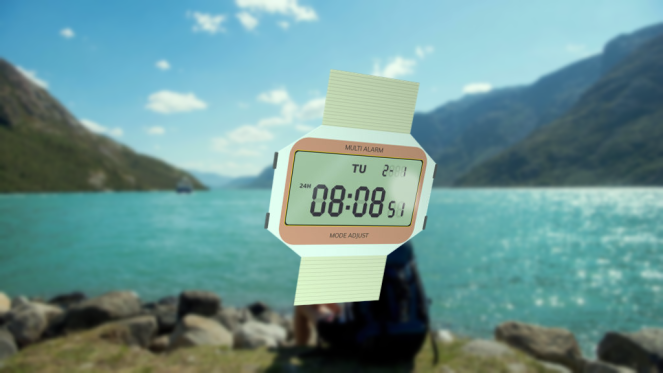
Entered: 8.08.51
